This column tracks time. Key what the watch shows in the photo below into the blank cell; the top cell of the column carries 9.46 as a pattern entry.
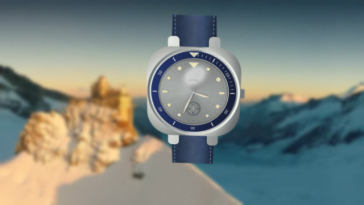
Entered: 3.34
